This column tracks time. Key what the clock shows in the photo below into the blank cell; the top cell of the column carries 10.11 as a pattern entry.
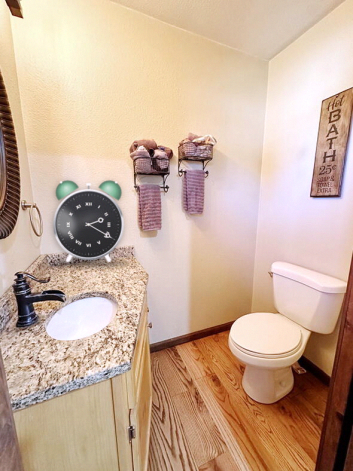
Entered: 2.20
